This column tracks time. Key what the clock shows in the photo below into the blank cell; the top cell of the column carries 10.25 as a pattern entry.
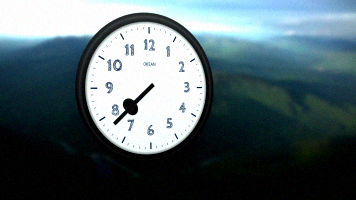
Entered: 7.38
